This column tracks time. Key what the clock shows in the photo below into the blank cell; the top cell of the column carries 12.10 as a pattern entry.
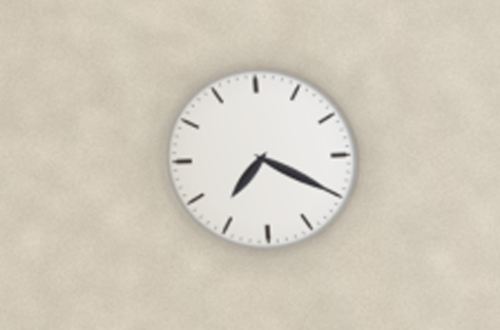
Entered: 7.20
